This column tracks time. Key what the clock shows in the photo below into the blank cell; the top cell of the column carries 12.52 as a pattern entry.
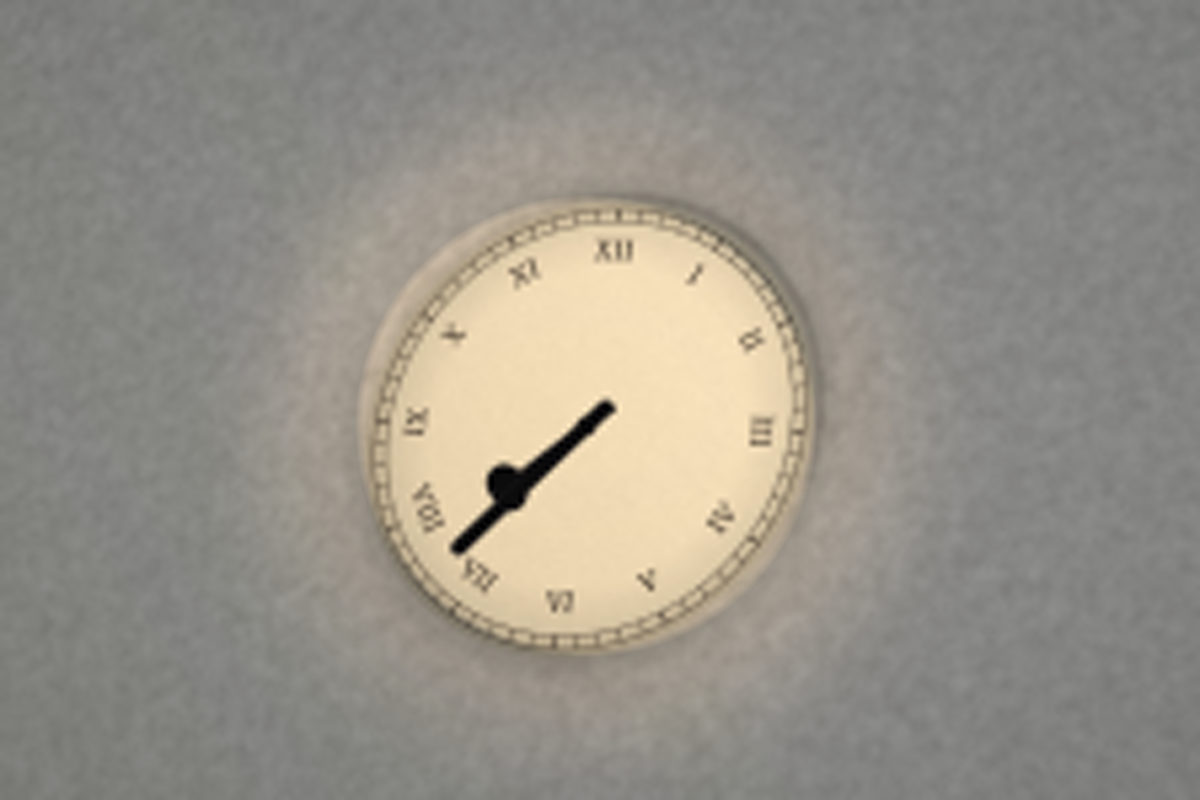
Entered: 7.37
